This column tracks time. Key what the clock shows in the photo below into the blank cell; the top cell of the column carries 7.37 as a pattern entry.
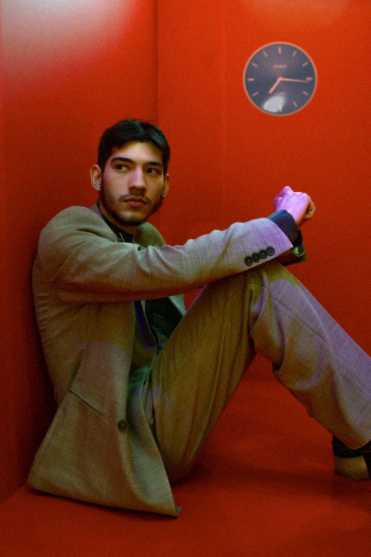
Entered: 7.16
